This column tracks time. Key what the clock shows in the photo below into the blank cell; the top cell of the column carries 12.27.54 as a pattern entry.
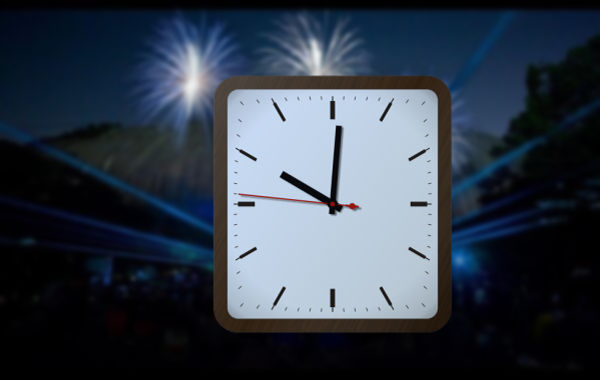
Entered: 10.00.46
